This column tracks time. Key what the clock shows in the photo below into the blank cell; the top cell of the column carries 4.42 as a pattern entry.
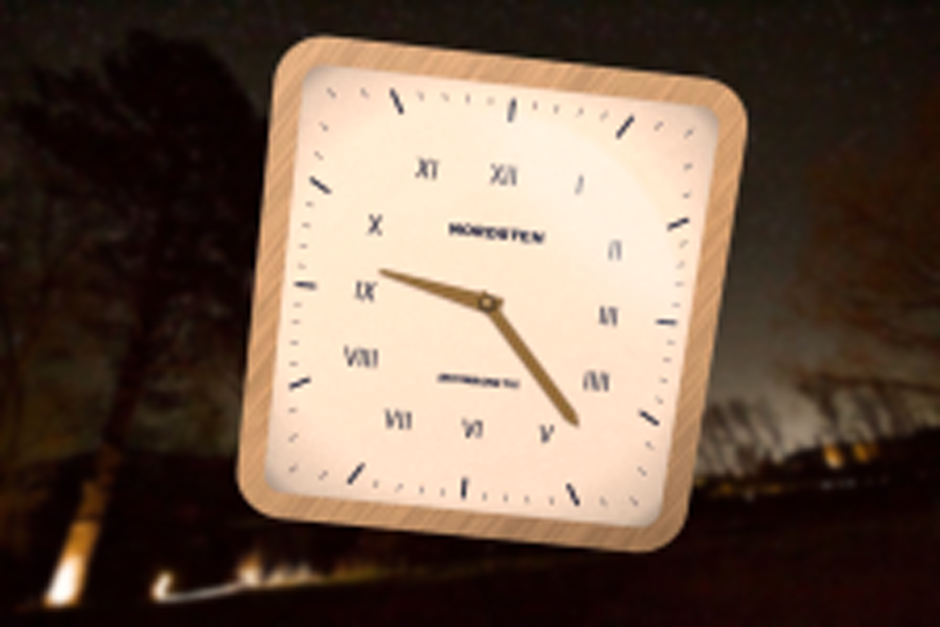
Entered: 9.23
